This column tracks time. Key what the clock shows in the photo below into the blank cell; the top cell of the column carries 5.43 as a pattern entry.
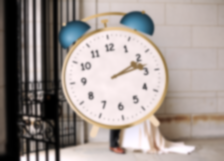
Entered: 2.13
